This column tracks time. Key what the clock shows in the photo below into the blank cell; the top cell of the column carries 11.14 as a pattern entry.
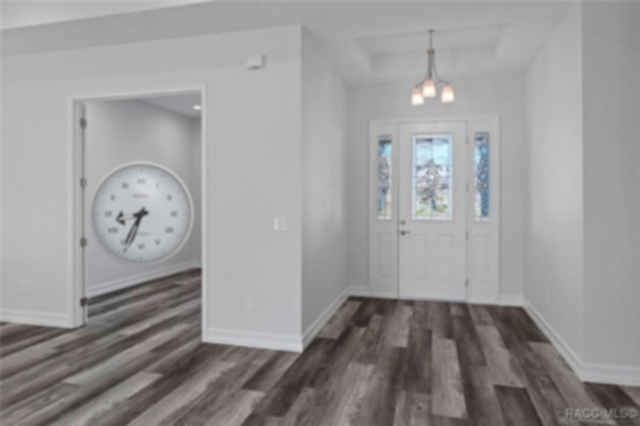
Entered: 8.34
